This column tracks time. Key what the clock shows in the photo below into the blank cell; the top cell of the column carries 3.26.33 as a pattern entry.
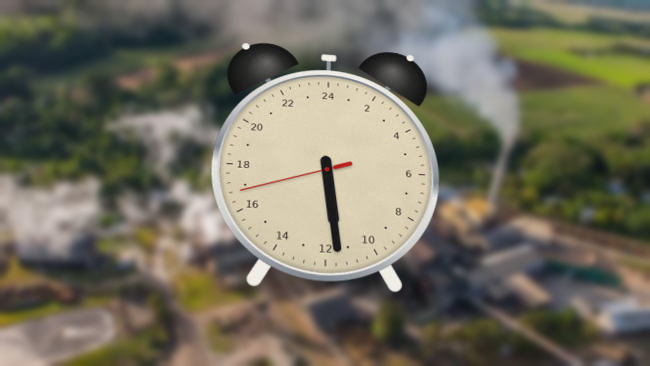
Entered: 11.28.42
